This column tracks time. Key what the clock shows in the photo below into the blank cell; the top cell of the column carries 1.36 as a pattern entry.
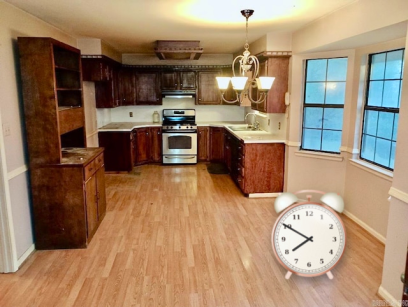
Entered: 7.50
